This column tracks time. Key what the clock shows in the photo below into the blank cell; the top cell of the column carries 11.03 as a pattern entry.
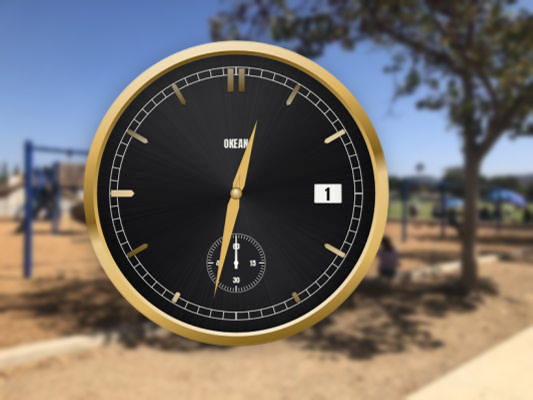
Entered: 12.32
